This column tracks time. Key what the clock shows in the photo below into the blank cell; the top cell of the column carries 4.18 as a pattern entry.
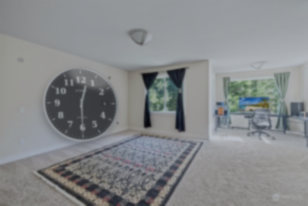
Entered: 12.30
